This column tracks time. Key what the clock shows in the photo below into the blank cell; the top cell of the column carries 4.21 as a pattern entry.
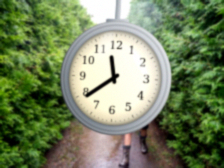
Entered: 11.39
